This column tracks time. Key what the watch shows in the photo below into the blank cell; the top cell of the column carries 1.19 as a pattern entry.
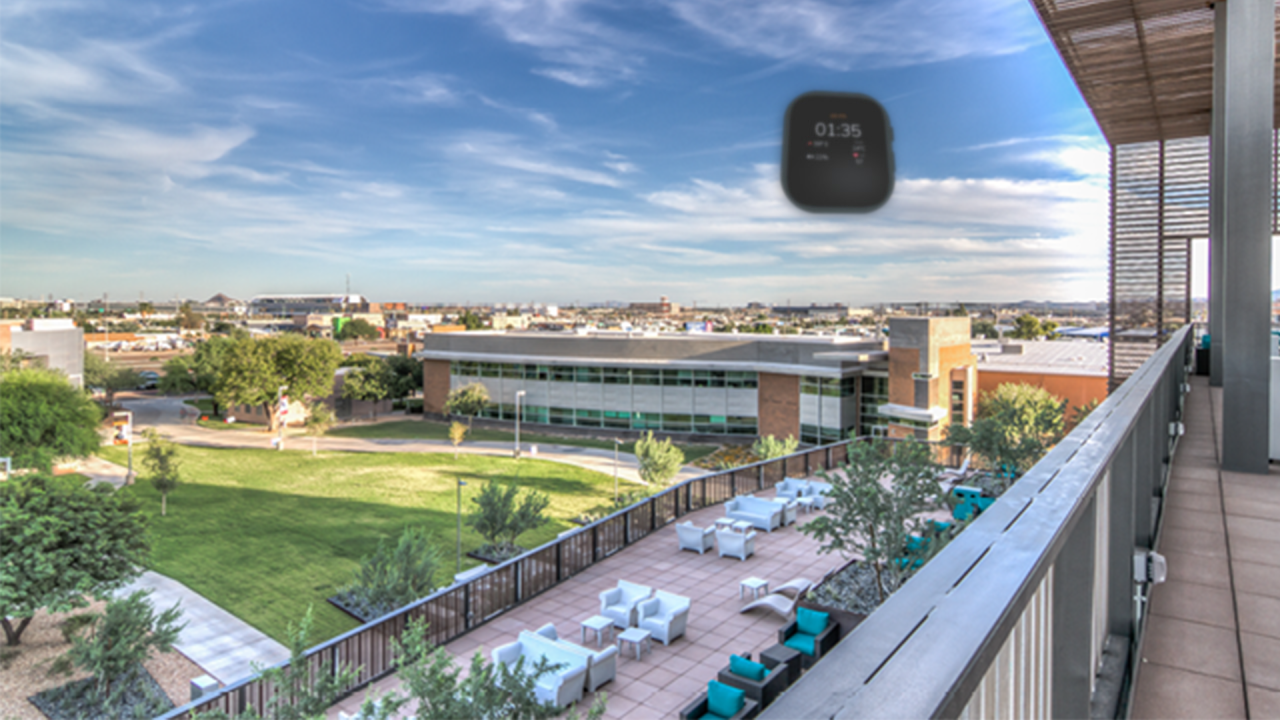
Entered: 1.35
